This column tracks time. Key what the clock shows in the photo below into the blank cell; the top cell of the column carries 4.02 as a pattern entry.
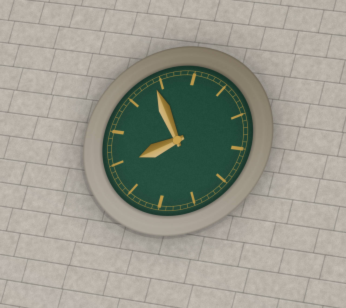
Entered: 7.54
